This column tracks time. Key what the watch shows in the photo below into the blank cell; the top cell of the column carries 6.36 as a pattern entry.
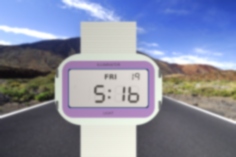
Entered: 5.16
